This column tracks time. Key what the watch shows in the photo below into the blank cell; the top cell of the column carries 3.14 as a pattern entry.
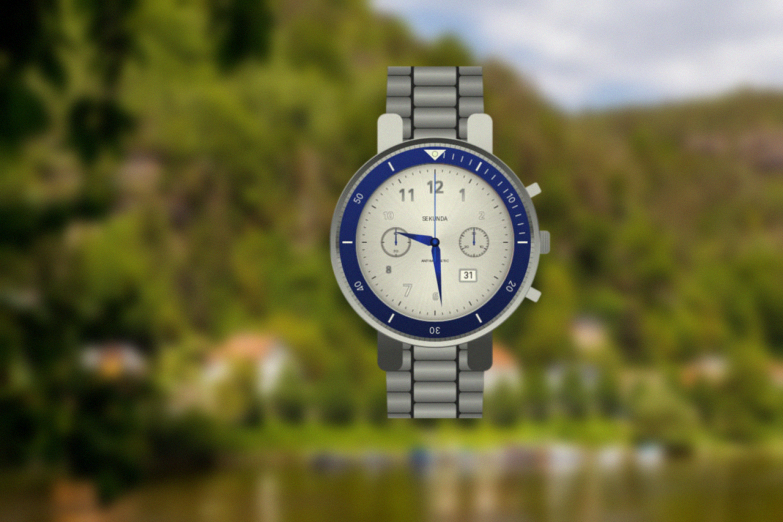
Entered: 9.29
